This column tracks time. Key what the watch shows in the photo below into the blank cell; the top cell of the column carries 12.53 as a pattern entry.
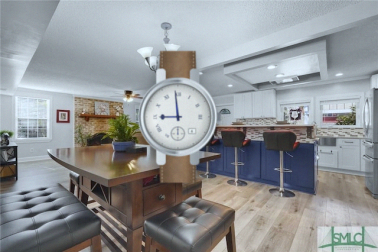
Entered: 8.59
